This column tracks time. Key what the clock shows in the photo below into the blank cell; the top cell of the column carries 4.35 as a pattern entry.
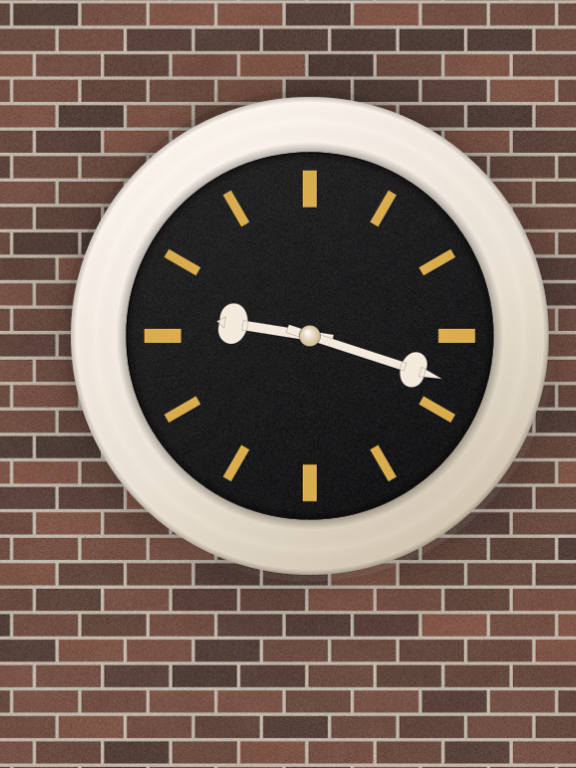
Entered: 9.18
